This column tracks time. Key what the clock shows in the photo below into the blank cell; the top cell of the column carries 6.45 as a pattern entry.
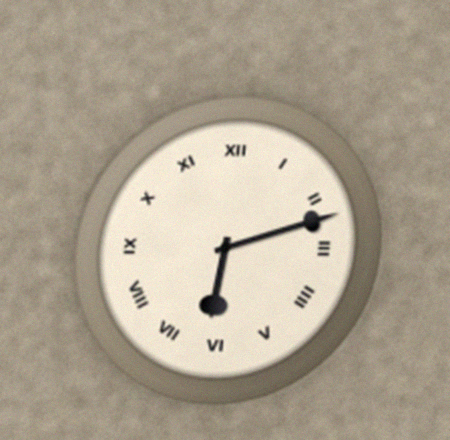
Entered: 6.12
